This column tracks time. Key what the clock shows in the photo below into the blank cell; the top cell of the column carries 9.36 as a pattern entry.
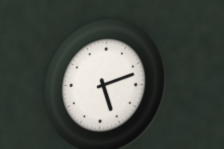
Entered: 5.12
